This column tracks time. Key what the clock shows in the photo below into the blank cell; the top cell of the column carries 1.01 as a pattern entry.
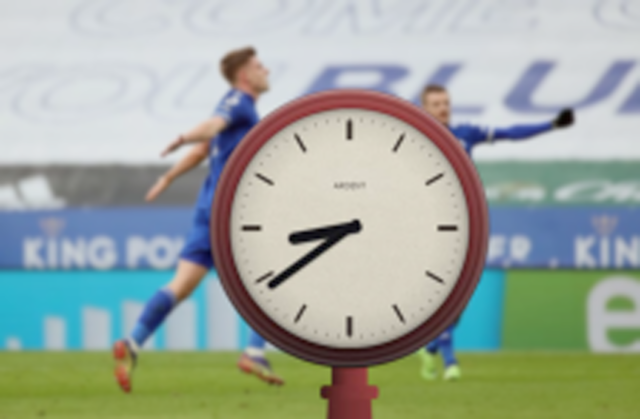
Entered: 8.39
